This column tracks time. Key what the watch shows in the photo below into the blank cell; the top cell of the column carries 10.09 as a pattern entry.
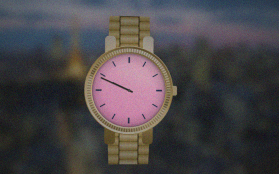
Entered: 9.49
